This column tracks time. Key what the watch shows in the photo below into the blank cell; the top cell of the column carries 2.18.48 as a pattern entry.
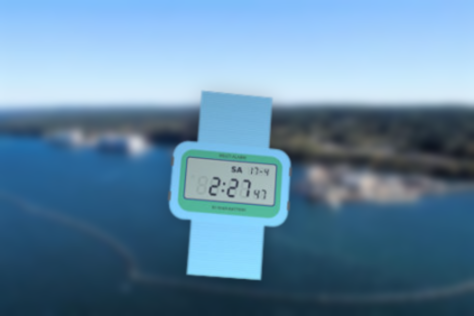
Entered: 2.27.47
